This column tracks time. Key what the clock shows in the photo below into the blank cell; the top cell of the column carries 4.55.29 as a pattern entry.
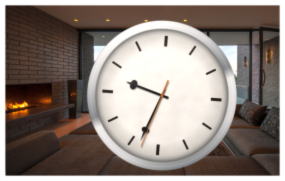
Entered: 9.33.33
